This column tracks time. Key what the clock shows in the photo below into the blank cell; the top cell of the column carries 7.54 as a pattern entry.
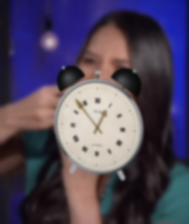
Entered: 12.53
